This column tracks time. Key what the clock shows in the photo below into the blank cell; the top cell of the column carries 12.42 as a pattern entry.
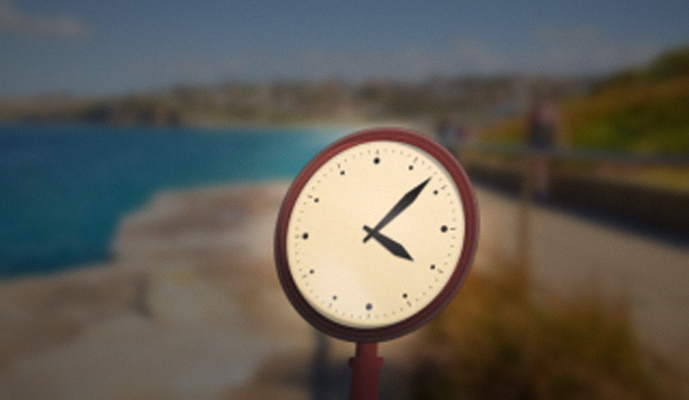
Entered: 4.08
